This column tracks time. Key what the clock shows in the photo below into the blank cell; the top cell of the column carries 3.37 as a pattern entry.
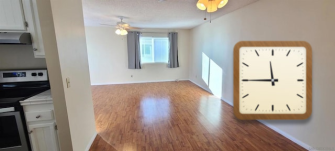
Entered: 11.45
